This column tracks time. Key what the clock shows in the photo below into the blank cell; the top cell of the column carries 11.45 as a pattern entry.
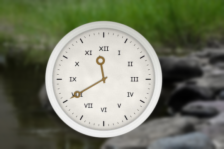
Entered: 11.40
